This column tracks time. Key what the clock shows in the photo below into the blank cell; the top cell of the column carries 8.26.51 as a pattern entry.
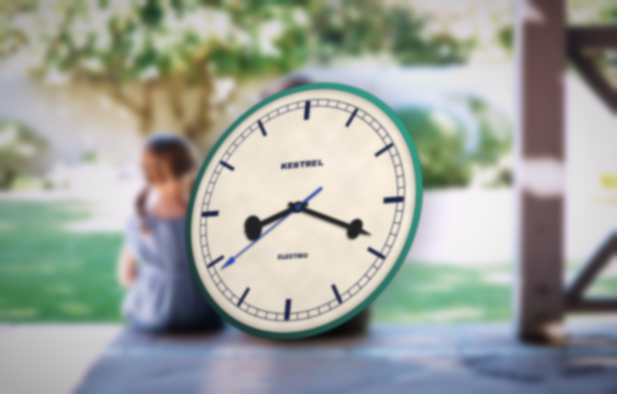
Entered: 8.18.39
